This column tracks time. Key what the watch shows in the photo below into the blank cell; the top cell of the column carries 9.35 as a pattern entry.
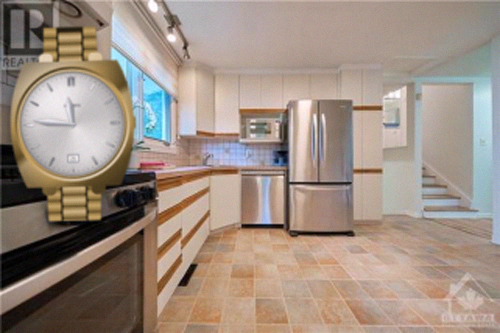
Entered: 11.46
